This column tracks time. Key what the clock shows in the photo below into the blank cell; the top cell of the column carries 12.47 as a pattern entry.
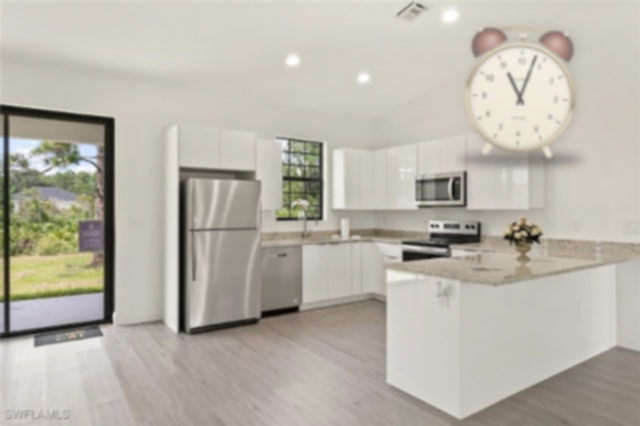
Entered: 11.03
